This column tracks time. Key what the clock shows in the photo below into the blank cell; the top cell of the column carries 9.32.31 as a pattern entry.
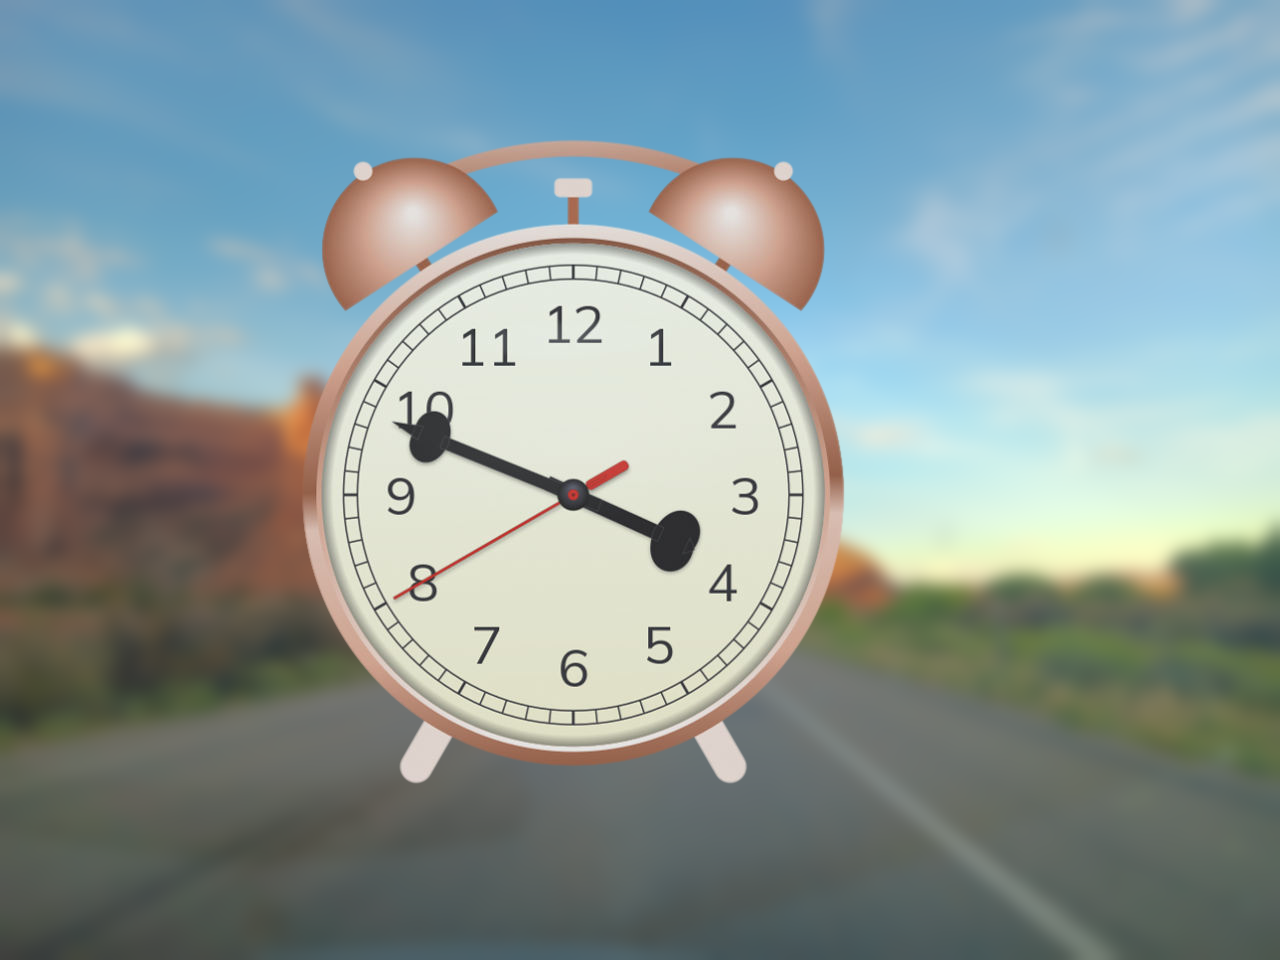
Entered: 3.48.40
